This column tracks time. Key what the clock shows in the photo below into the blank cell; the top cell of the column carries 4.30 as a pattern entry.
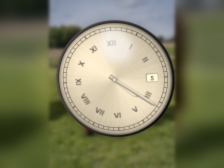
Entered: 4.21
